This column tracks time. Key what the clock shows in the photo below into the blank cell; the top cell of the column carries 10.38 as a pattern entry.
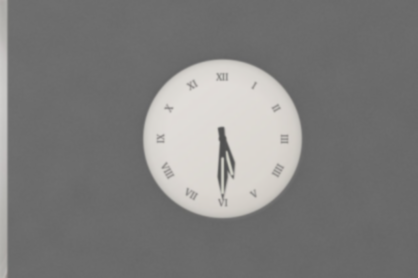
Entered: 5.30
